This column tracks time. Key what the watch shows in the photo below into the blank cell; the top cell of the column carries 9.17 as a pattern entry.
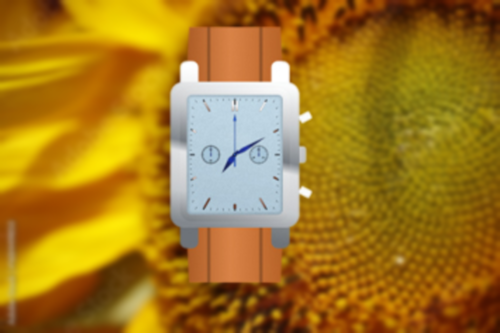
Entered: 7.10
